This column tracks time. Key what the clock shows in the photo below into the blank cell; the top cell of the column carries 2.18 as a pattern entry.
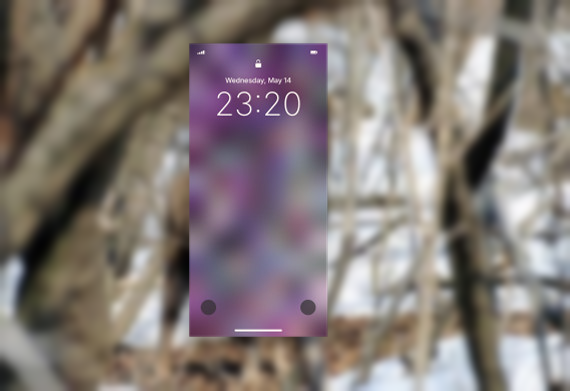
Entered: 23.20
